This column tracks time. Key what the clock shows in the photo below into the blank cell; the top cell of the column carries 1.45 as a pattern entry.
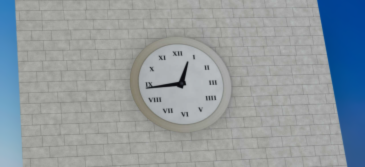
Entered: 12.44
